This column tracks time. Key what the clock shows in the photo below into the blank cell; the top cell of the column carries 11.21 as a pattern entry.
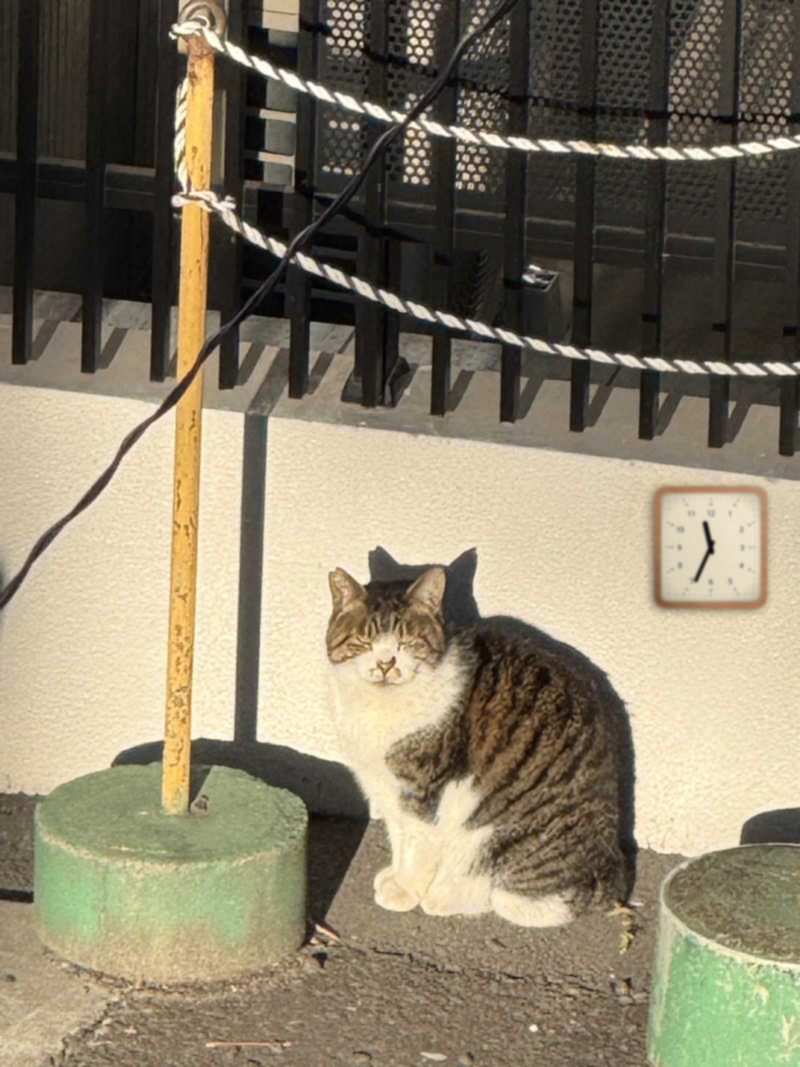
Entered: 11.34
